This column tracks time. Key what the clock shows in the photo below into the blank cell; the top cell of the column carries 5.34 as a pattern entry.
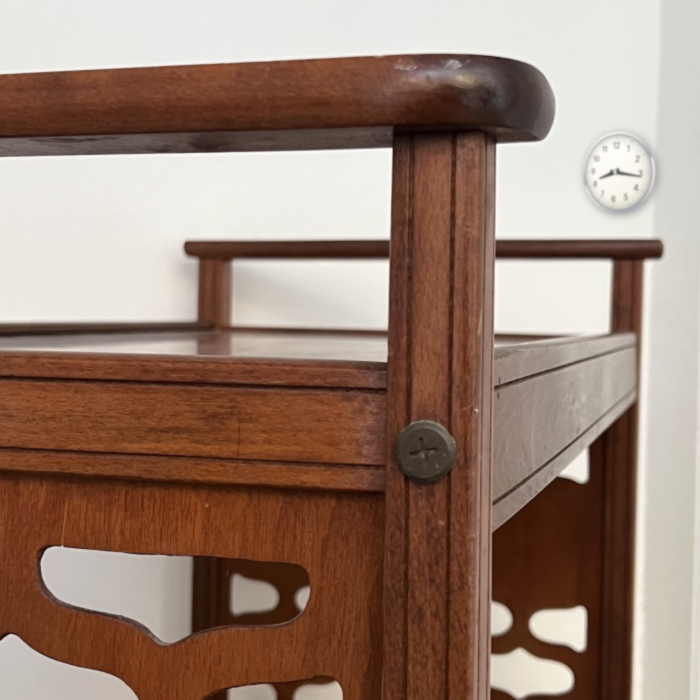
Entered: 8.16
